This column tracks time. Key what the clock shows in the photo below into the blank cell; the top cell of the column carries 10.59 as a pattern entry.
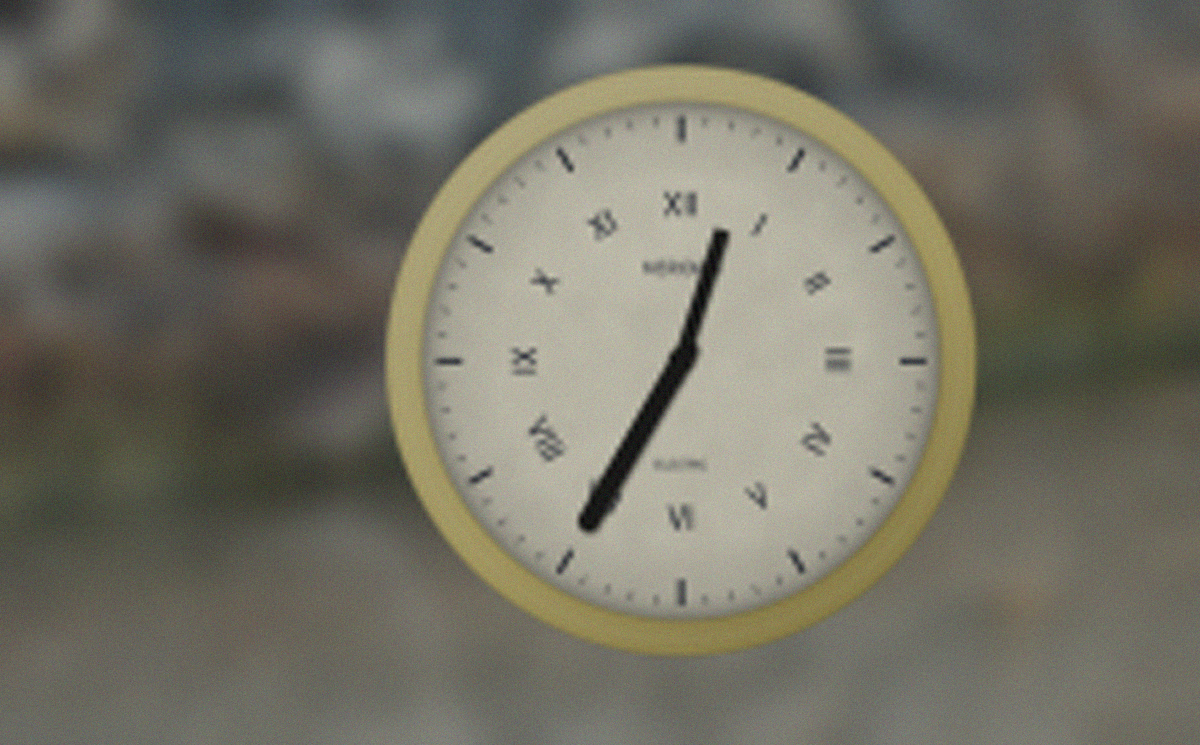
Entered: 12.35
